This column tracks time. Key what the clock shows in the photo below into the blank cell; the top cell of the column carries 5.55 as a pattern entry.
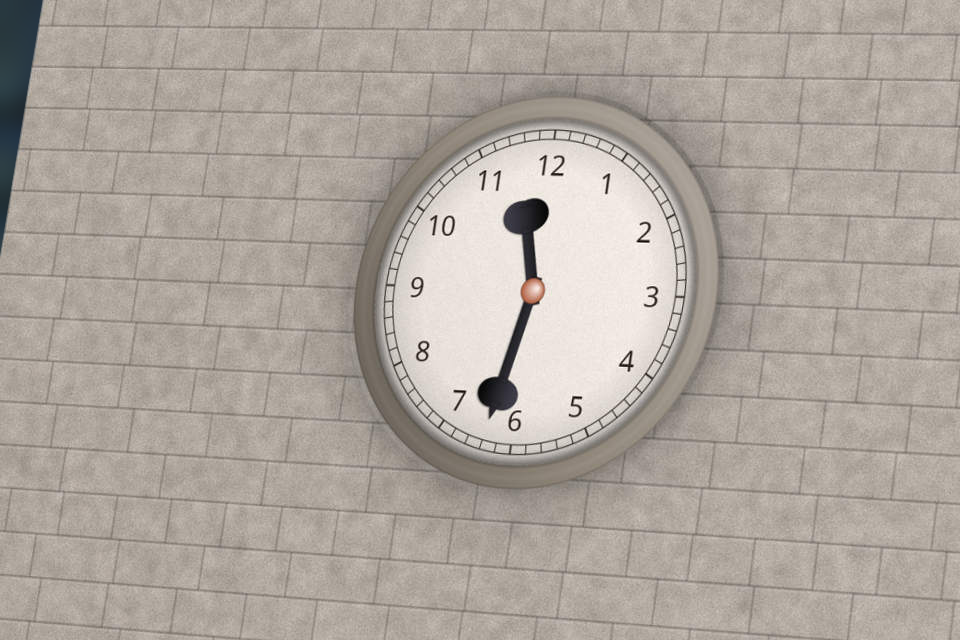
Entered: 11.32
